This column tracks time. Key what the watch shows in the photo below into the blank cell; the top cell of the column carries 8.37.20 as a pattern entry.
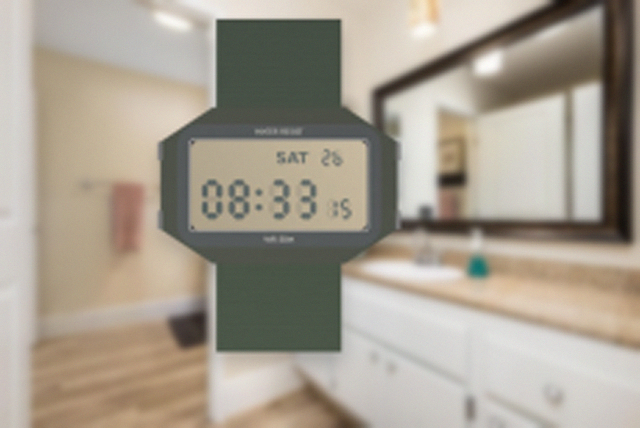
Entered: 8.33.15
